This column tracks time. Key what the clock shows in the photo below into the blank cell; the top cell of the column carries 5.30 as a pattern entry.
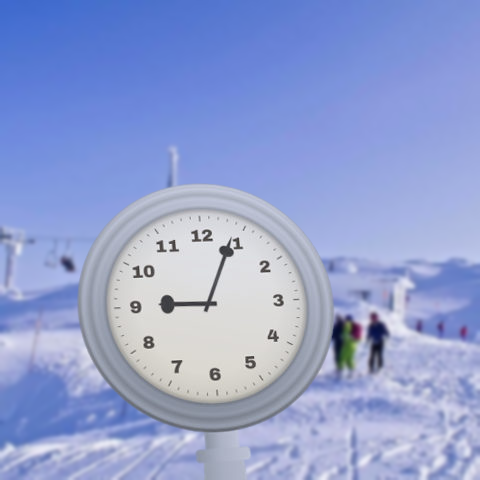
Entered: 9.04
